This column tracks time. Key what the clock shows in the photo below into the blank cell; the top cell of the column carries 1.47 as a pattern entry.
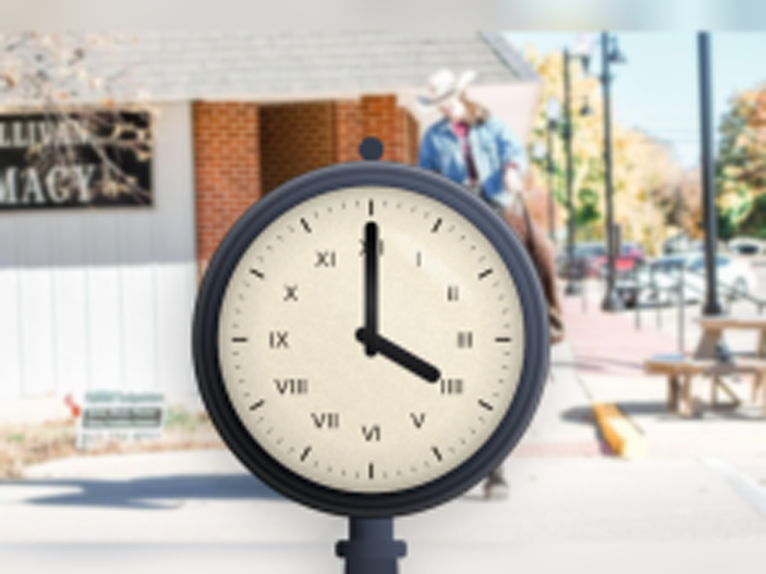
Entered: 4.00
